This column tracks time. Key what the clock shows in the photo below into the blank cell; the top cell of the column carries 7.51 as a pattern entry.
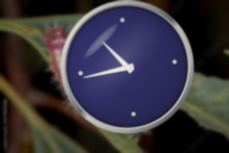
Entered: 10.44
